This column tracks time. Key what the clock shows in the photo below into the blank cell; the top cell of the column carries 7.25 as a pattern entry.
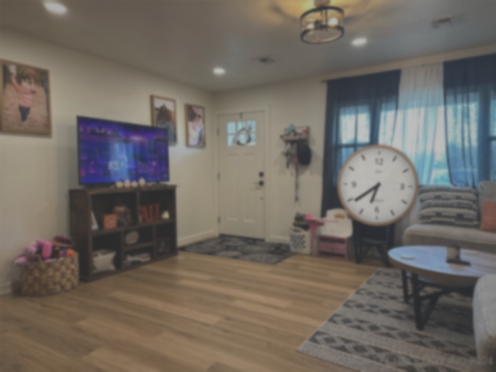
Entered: 6.39
